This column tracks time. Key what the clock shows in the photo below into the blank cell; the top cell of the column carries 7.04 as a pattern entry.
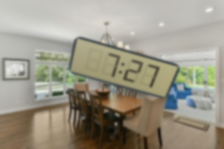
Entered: 7.27
